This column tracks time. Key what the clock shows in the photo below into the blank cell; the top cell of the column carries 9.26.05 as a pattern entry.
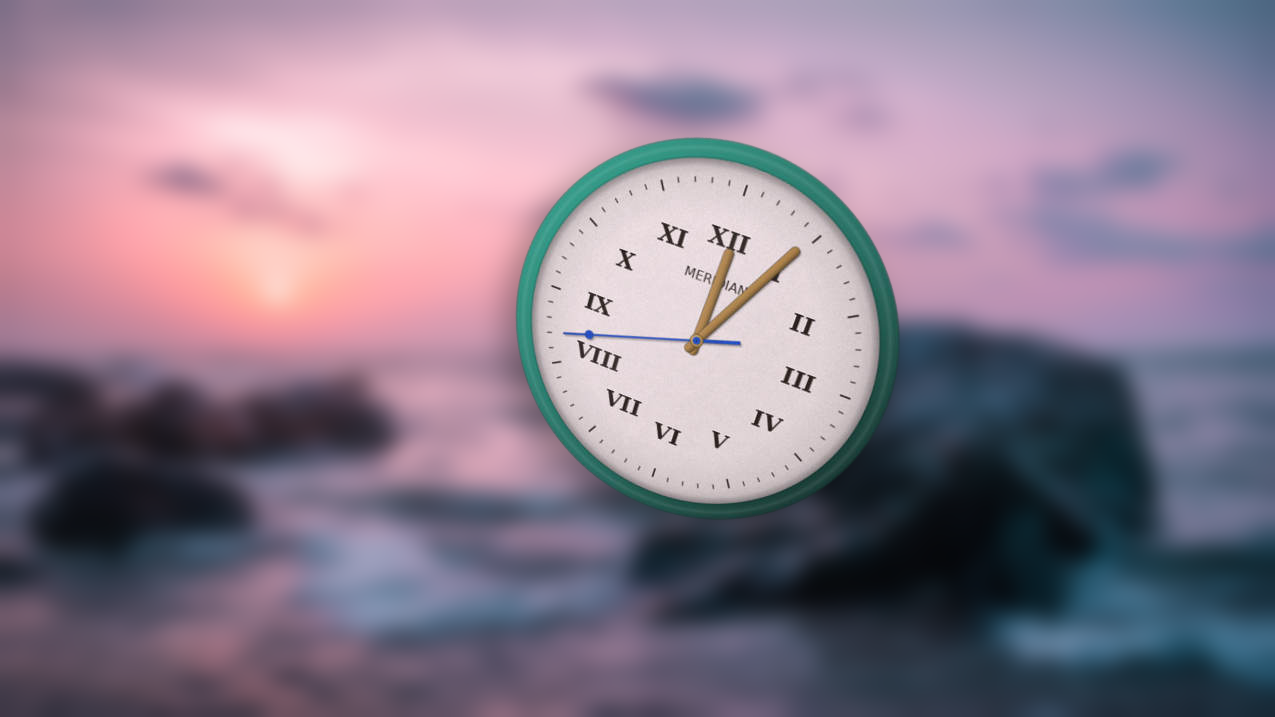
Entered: 12.04.42
